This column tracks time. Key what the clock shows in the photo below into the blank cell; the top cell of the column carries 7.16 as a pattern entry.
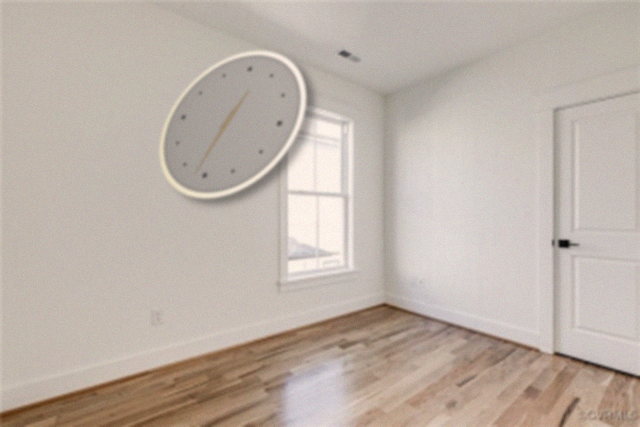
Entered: 12.32
